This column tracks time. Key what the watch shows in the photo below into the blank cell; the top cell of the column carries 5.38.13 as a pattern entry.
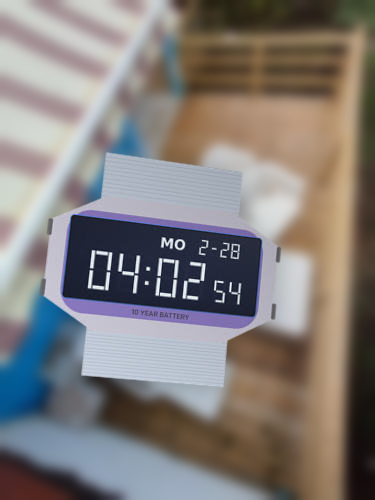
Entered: 4.02.54
